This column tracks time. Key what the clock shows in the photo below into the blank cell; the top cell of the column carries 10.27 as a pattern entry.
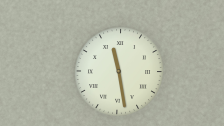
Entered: 11.28
